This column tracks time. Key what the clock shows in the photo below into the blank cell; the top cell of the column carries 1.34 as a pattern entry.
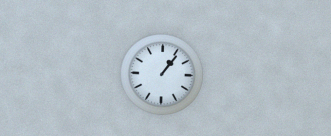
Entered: 1.06
